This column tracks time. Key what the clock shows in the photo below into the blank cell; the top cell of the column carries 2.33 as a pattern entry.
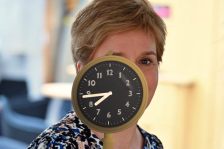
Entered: 7.44
